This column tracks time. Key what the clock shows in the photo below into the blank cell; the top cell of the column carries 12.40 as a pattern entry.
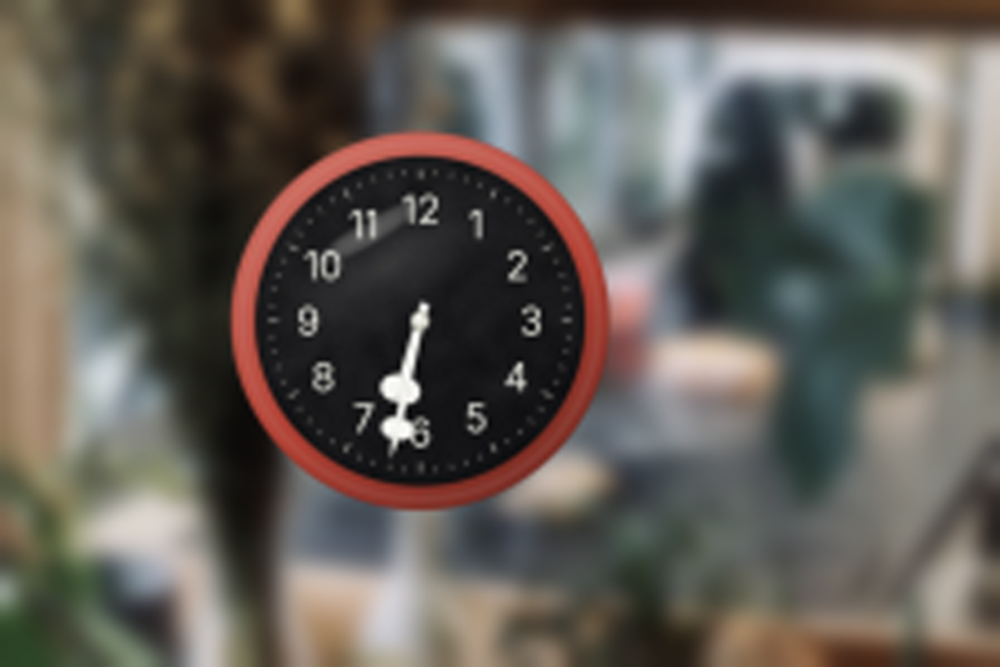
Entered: 6.32
